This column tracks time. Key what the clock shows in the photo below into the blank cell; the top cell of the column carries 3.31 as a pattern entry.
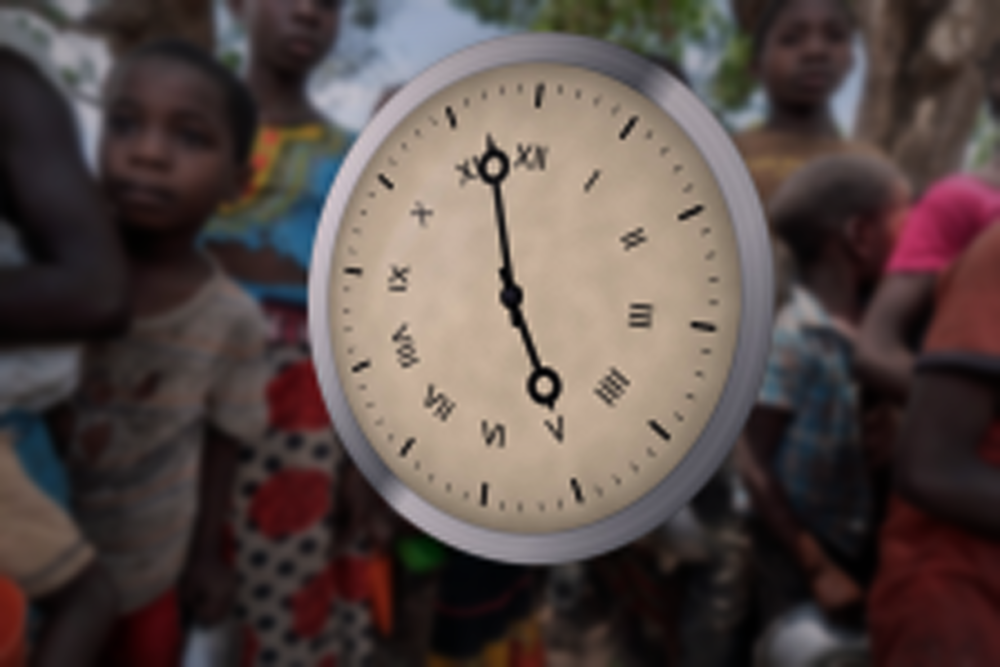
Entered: 4.57
